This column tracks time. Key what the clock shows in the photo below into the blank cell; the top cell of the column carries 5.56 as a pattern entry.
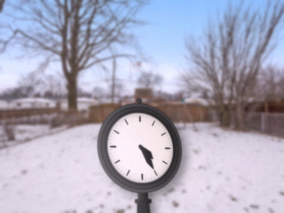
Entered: 4.25
